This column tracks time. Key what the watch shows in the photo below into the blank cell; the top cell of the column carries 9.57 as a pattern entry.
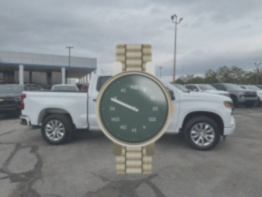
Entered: 9.49
